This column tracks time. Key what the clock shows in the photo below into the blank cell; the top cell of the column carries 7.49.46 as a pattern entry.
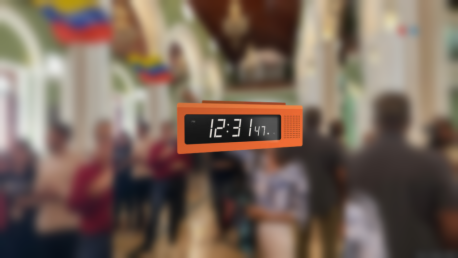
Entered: 12.31.47
